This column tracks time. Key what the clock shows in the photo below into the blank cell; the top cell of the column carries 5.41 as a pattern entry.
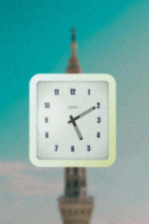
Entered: 5.10
